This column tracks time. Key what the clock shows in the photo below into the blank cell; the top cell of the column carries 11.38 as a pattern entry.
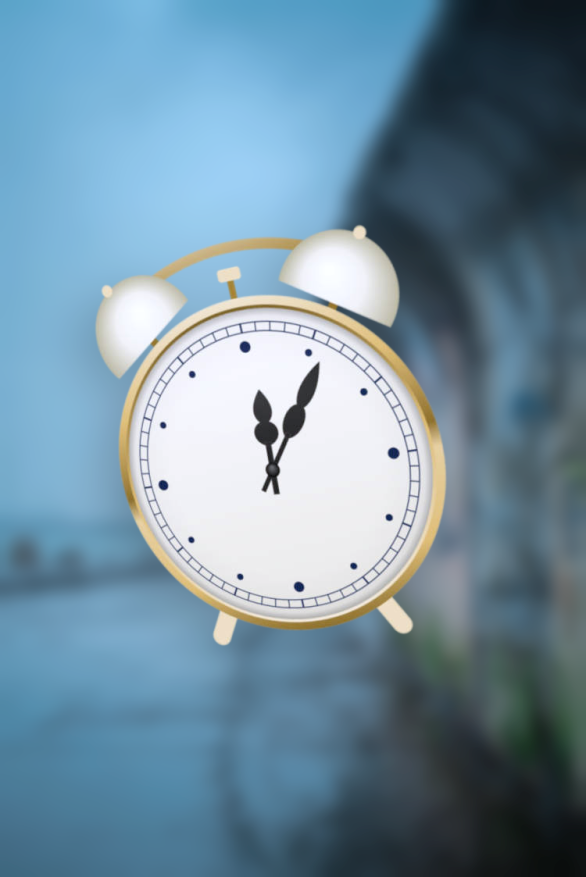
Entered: 12.06
